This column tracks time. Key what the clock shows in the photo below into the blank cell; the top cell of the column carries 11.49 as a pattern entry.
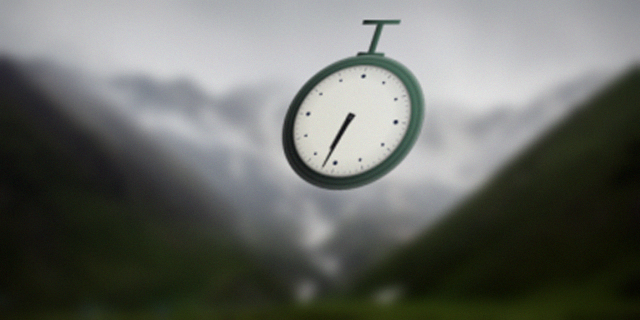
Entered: 6.32
